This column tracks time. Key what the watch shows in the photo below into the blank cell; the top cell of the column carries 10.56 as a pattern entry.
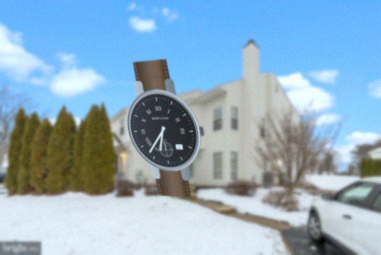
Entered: 6.37
